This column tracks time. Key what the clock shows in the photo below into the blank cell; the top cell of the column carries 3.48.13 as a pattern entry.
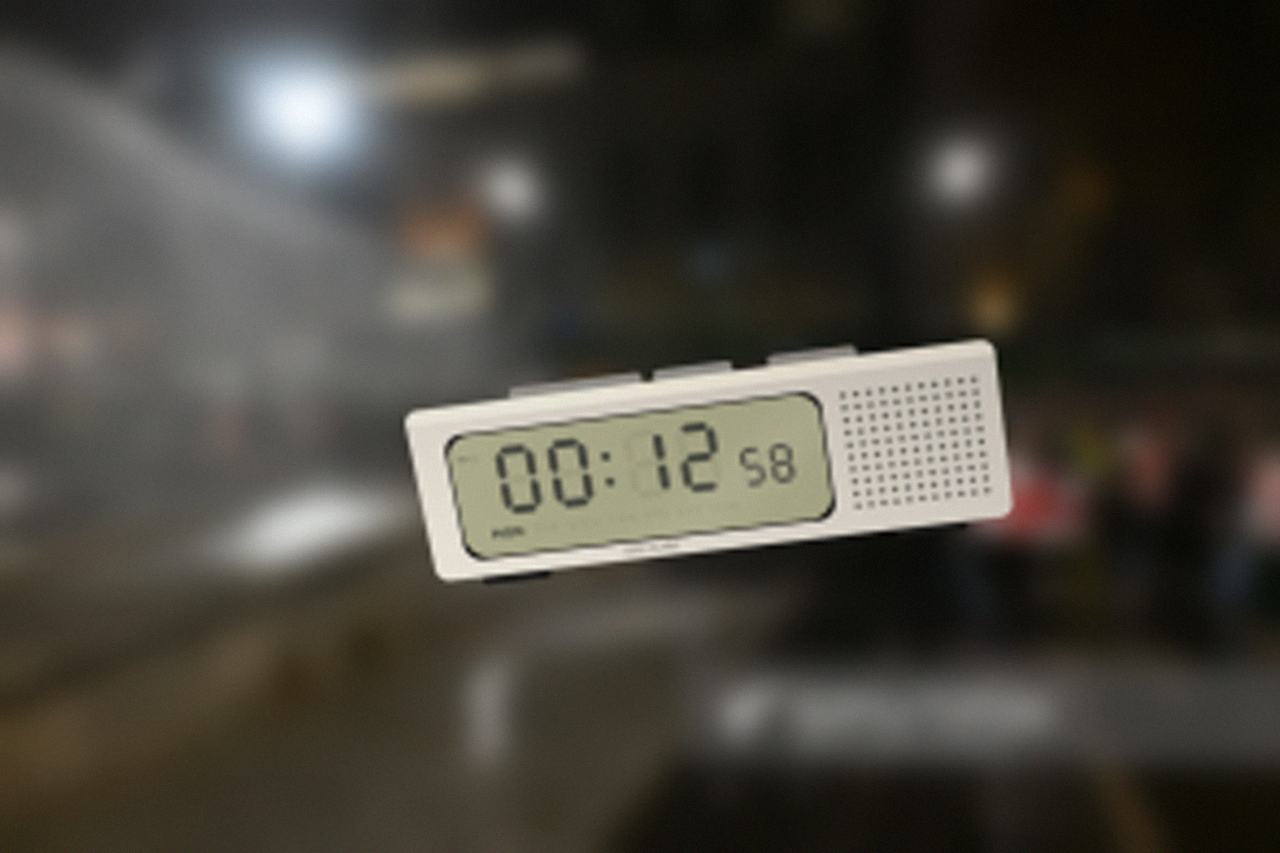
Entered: 0.12.58
